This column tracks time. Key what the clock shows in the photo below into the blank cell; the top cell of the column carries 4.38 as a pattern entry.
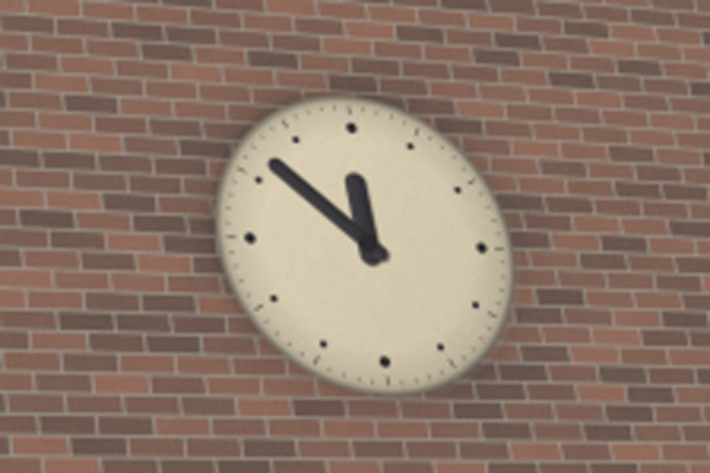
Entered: 11.52
